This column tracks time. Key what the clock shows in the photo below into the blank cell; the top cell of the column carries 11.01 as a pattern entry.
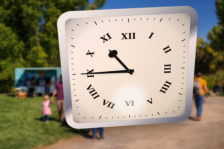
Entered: 10.45
